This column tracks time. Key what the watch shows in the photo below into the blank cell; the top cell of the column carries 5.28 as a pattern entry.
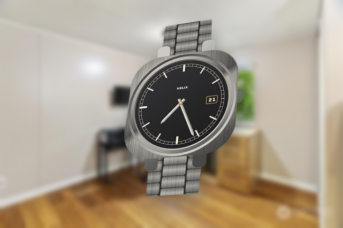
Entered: 7.26
